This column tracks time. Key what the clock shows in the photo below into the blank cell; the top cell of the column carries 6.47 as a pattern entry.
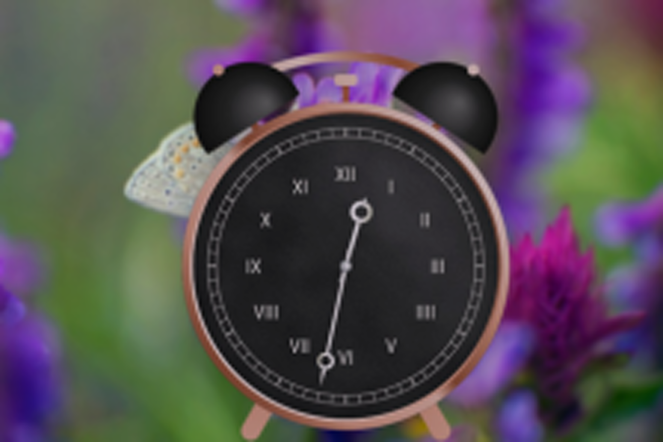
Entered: 12.32
